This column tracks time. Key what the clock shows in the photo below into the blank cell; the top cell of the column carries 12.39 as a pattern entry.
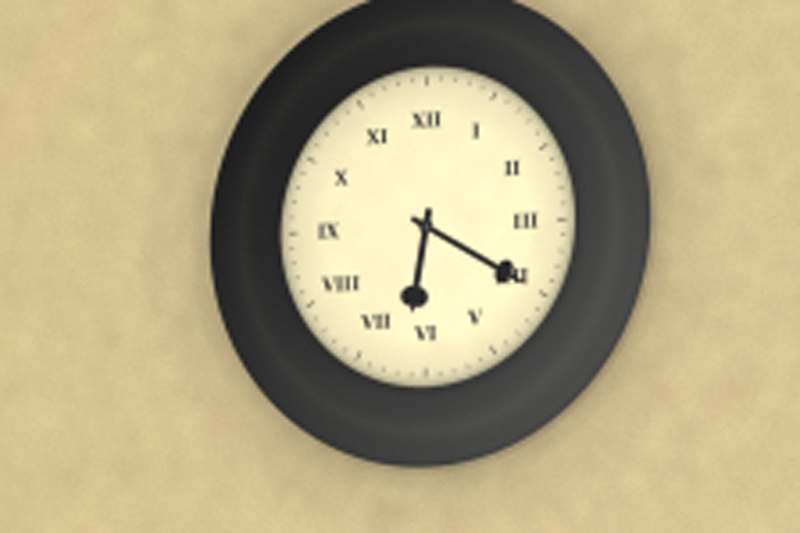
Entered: 6.20
